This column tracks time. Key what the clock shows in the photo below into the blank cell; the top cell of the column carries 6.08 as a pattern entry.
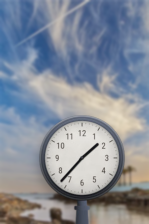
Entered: 1.37
